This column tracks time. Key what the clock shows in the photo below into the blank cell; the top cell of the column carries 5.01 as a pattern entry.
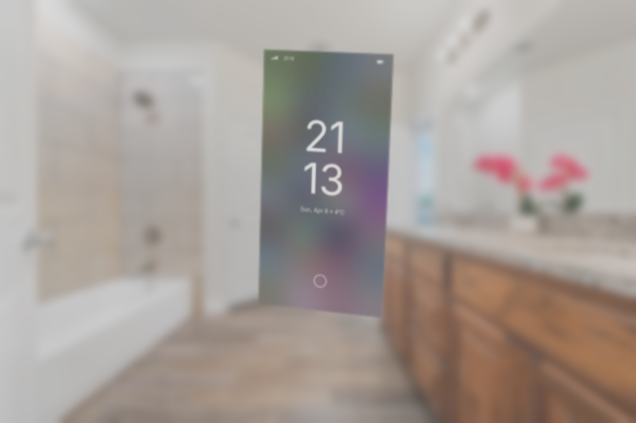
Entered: 21.13
